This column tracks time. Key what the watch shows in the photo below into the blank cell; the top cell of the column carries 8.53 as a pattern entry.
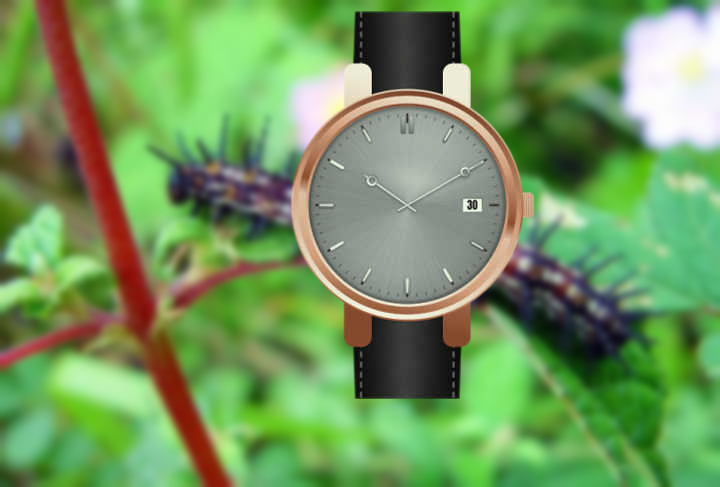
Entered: 10.10
